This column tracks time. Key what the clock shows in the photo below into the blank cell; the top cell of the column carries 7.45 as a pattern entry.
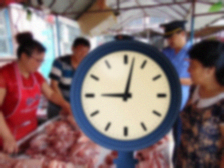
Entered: 9.02
